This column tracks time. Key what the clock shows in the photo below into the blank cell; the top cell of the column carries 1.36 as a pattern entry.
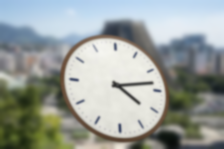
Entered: 4.13
